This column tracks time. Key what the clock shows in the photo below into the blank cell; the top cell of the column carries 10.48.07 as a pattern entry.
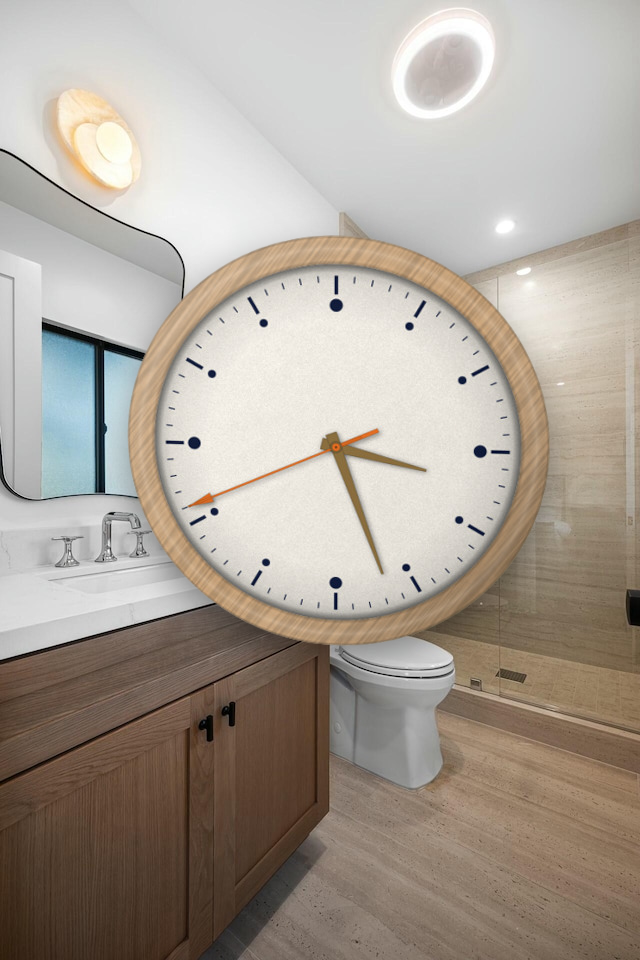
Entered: 3.26.41
